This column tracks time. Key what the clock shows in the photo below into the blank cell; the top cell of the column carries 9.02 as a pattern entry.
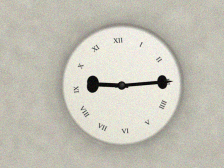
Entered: 9.15
